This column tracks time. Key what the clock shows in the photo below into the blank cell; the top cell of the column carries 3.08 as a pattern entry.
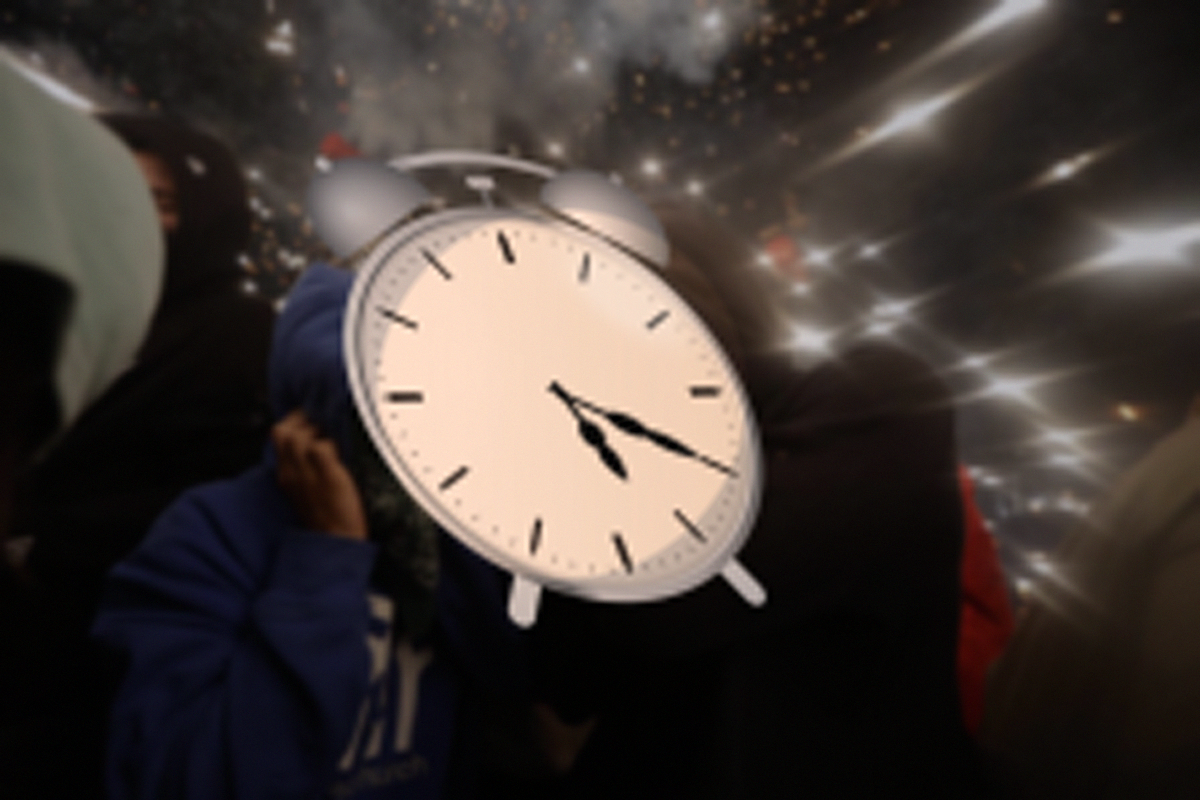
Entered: 5.20
